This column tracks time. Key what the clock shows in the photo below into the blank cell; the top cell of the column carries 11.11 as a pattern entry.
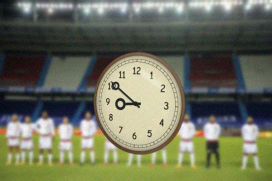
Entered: 8.51
